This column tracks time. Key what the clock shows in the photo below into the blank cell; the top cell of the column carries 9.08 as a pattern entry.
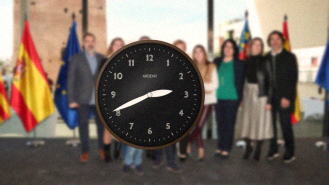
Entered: 2.41
